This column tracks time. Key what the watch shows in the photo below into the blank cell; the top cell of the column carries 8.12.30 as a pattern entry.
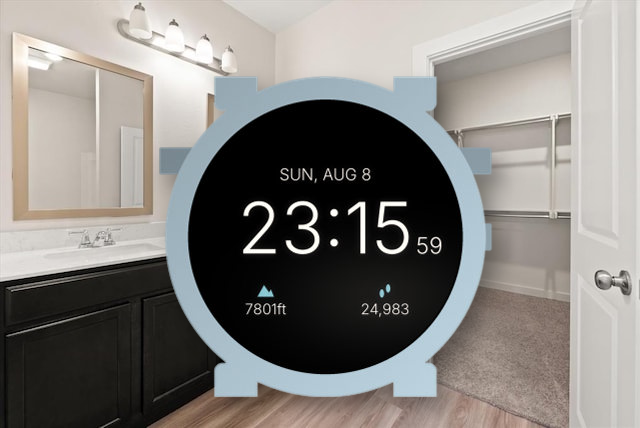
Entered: 23.15.59
